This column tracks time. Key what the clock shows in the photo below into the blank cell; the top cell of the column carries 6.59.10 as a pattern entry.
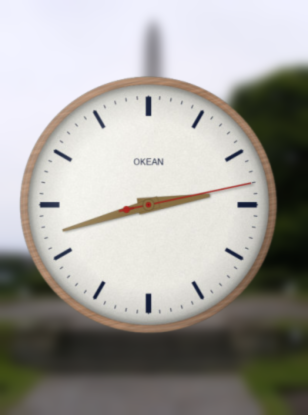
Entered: 2.42.13
